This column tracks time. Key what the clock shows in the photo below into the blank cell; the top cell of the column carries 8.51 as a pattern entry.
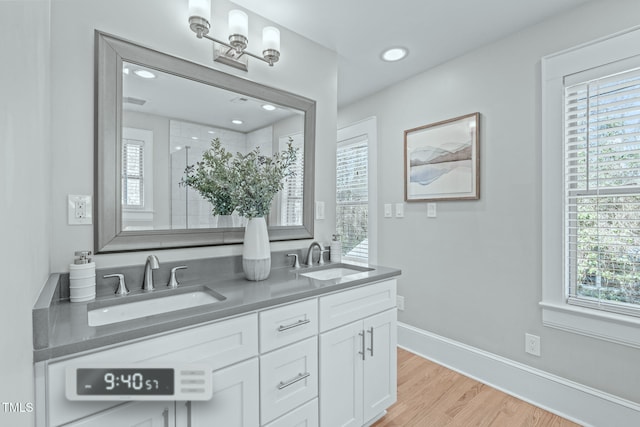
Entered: 9.40
